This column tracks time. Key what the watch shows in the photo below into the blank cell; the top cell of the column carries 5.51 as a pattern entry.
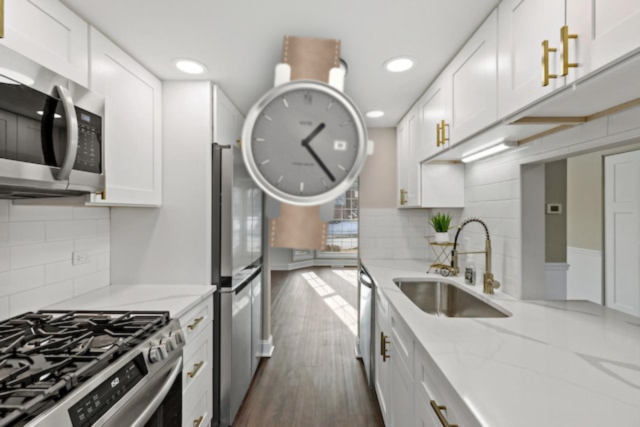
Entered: 1.23
